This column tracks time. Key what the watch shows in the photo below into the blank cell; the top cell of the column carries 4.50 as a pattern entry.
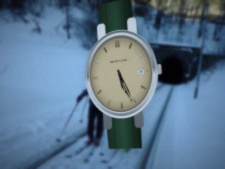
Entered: 5.26
